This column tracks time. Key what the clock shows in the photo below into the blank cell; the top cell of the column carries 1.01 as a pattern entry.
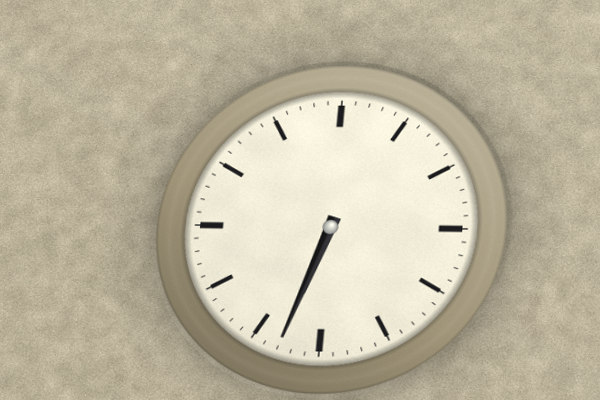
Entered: 6.33
